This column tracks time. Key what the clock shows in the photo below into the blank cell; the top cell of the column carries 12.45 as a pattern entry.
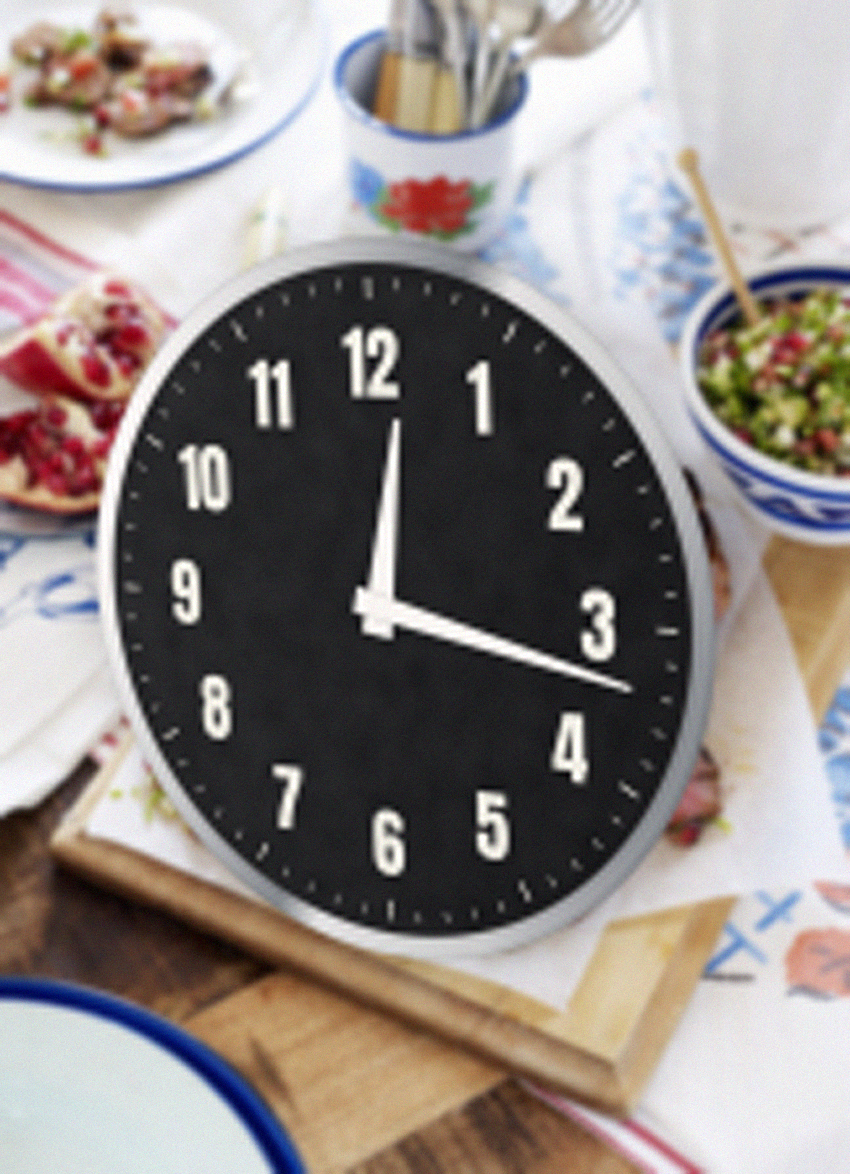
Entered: 12.17
